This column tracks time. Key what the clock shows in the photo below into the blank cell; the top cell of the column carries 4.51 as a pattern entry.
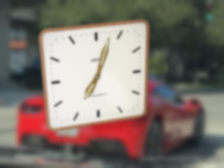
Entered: 7.03
